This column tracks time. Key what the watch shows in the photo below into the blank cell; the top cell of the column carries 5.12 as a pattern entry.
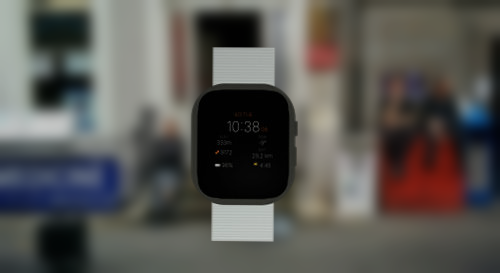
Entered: 10.38
